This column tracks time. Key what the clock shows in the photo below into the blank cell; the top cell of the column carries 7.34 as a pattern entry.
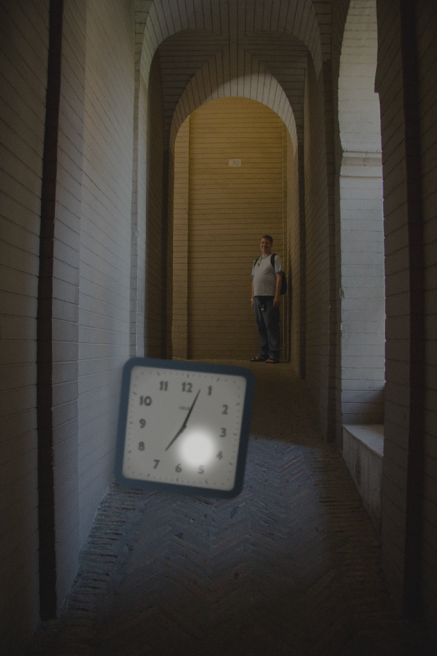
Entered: 7.03
